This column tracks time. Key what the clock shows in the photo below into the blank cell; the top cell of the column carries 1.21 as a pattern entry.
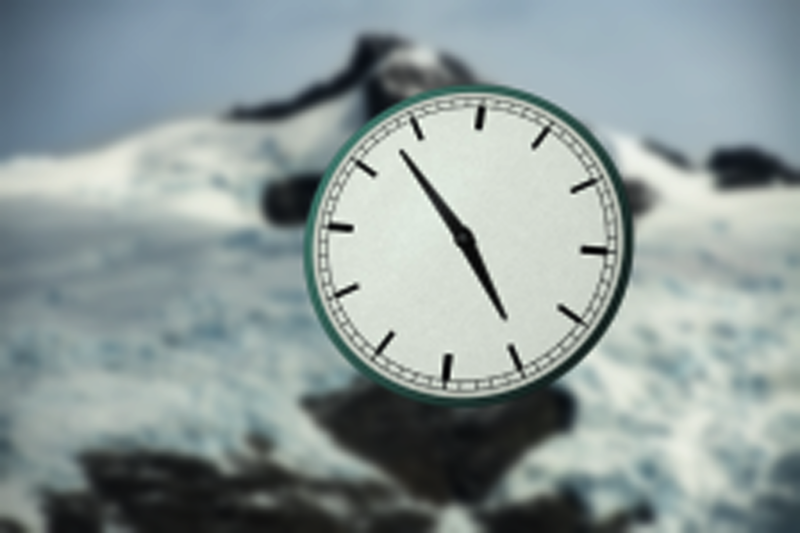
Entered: 4.53
